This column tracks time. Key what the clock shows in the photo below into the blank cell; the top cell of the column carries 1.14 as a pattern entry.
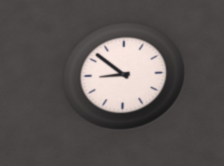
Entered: 8.52
